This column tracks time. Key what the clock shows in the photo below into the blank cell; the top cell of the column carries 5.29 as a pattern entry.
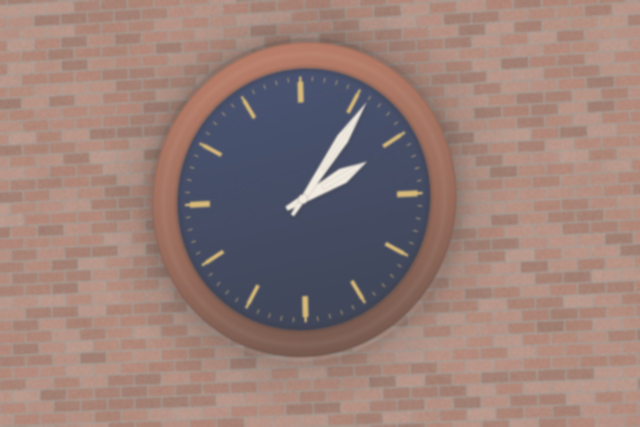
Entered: 2.06
